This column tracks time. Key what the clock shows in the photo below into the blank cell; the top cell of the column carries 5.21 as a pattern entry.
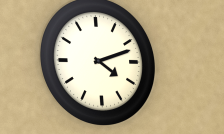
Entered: 4.12
